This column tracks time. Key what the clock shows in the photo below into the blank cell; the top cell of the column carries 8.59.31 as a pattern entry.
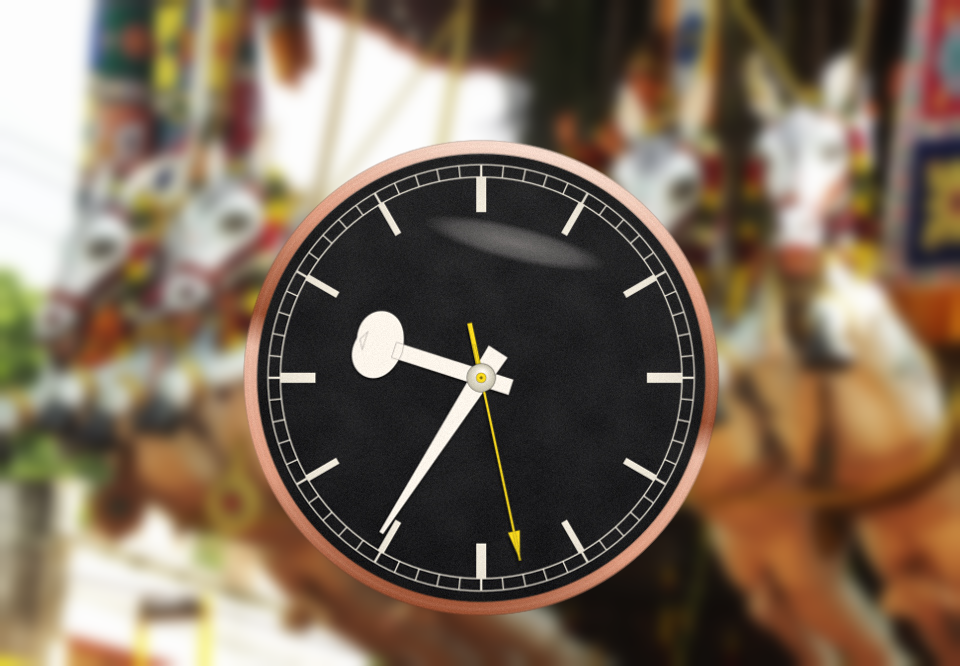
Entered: 9.35.28
